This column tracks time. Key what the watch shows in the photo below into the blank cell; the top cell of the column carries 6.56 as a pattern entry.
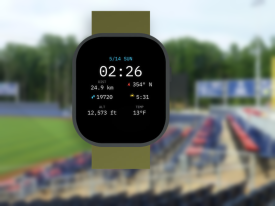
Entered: 2.26
